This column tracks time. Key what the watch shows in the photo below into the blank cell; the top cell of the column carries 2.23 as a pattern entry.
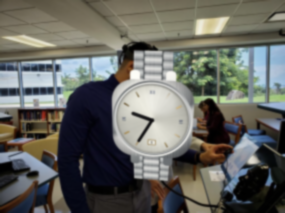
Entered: 9.35
